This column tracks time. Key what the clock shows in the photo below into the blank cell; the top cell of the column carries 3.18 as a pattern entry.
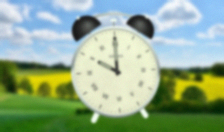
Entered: 10.00
